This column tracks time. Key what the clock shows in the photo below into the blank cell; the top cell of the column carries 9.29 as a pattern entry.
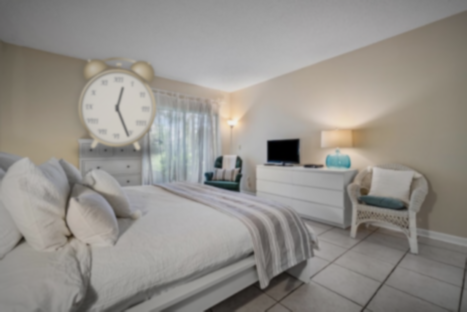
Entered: 12.26
